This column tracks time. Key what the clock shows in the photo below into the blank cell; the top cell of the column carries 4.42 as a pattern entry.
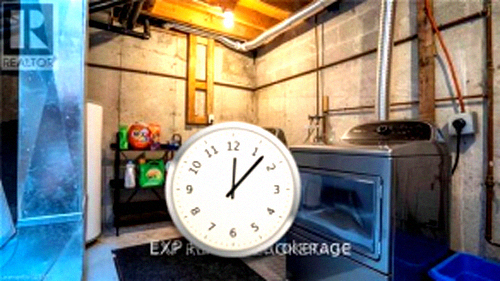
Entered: 12.07
